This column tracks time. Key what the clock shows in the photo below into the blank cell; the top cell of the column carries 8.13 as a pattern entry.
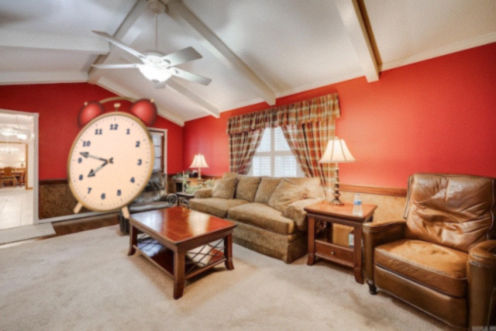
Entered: 7.47
